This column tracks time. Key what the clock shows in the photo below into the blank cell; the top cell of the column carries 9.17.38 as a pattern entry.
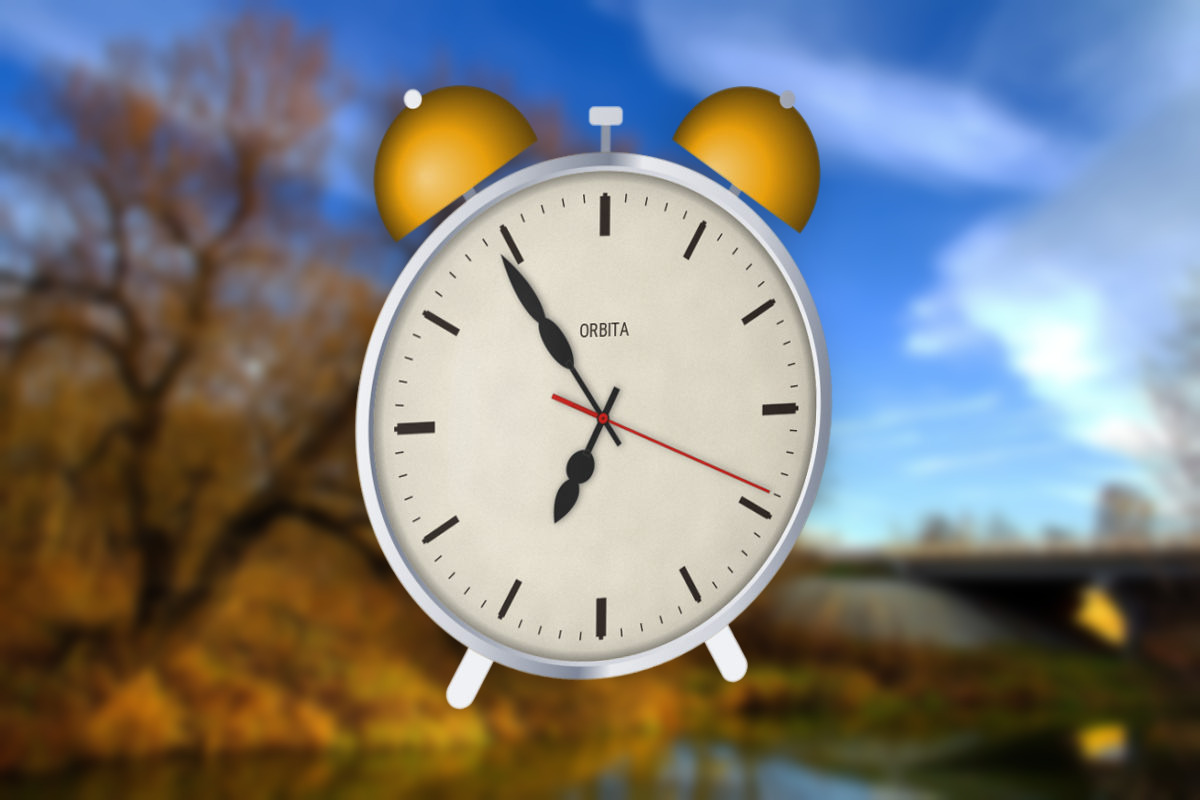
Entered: 6.54.19
